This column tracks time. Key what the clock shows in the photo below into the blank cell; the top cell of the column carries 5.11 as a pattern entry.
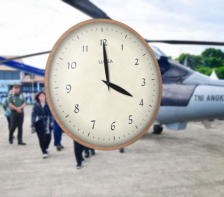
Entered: 4.00
